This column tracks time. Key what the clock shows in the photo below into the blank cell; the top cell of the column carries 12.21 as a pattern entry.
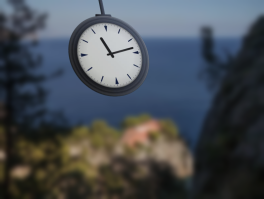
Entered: 11.13
